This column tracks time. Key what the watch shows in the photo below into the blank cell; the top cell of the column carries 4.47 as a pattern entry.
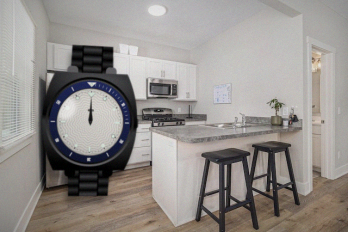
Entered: 12.00
